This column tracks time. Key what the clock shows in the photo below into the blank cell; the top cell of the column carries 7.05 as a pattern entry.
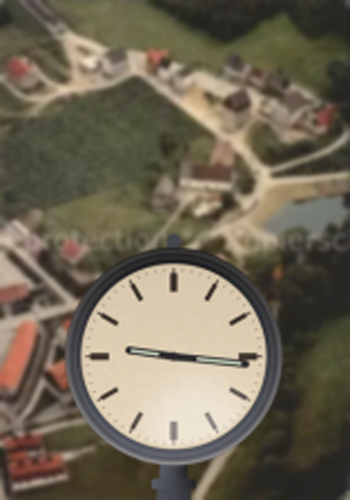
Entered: 9.16
